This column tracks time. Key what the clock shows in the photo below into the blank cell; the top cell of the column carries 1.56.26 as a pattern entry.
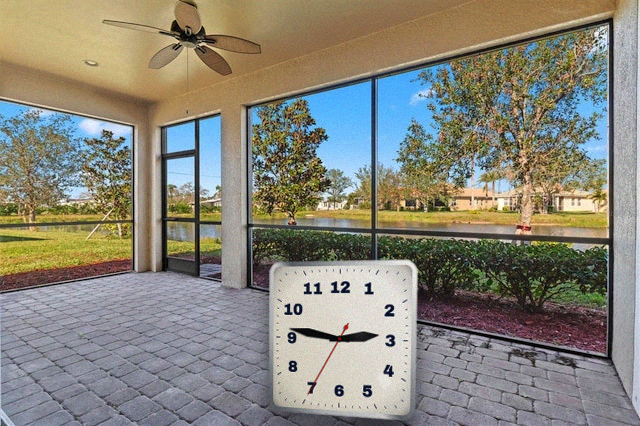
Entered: 2.46.35
